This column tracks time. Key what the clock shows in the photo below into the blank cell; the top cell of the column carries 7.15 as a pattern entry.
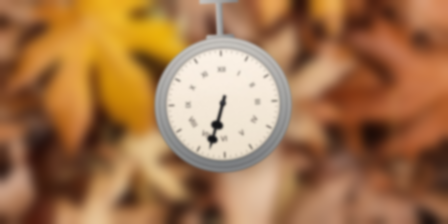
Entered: 6.33
